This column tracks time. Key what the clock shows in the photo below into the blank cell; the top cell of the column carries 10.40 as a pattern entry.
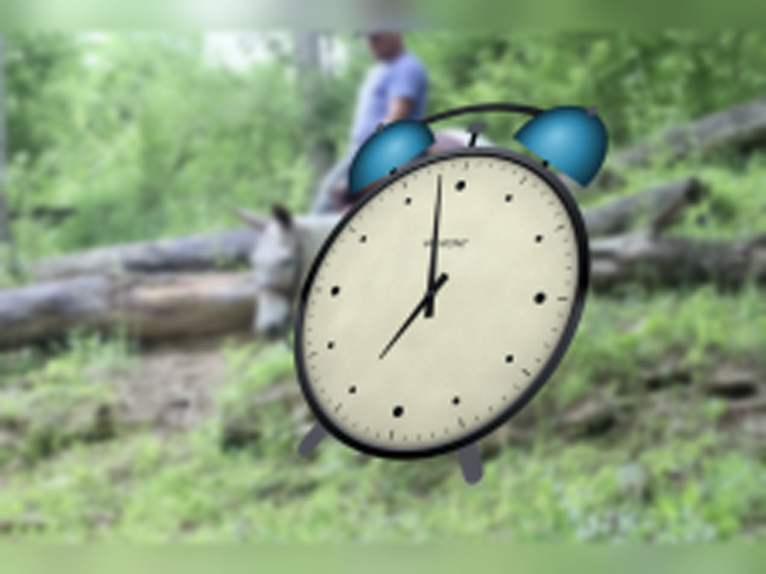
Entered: 6.58
